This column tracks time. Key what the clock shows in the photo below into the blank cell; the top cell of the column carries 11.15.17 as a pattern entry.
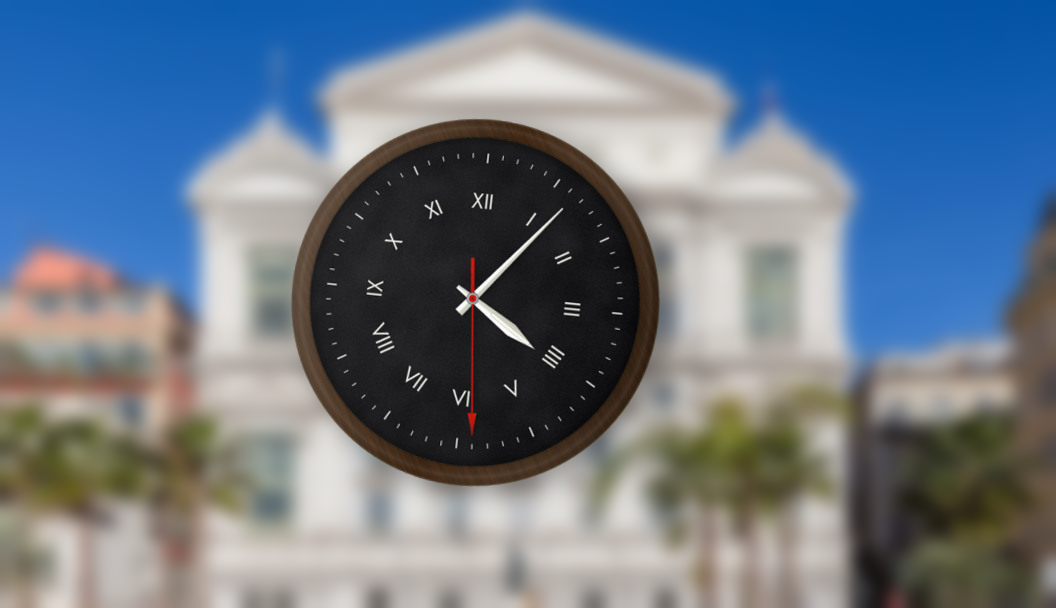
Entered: 4.06.29
